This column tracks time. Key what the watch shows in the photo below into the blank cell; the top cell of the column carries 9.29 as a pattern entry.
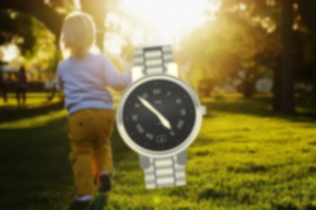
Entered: 4.53
